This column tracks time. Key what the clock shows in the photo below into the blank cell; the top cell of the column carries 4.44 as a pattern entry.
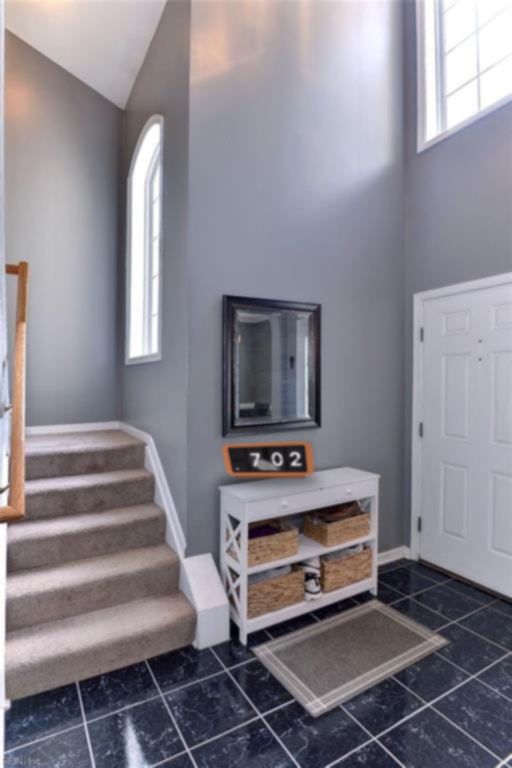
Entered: 7.02
